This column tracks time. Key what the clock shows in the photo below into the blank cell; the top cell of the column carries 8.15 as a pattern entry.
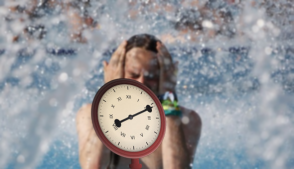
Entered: 8.11
